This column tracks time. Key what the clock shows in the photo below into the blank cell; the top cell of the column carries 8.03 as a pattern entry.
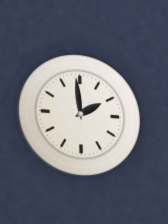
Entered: 1.59
